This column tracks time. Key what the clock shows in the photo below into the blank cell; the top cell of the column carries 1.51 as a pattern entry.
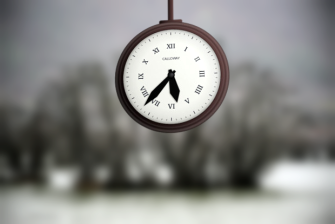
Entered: 5.37
